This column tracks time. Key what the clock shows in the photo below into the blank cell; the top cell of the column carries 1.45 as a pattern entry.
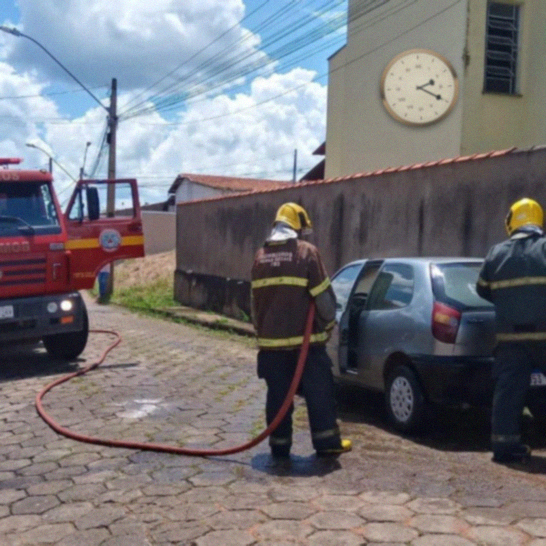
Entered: 2.20
